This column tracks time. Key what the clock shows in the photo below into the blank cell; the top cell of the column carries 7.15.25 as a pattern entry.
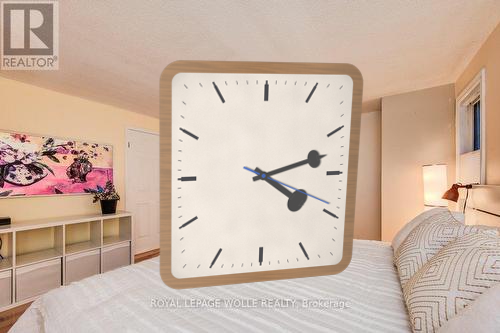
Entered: 4.12.19
